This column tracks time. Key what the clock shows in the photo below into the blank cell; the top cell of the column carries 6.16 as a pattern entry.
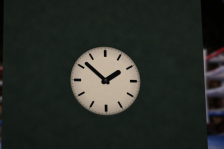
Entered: 1.52
